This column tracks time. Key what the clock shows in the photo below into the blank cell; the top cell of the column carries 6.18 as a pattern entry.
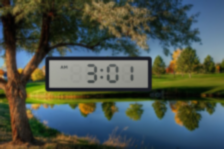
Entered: 3.01
